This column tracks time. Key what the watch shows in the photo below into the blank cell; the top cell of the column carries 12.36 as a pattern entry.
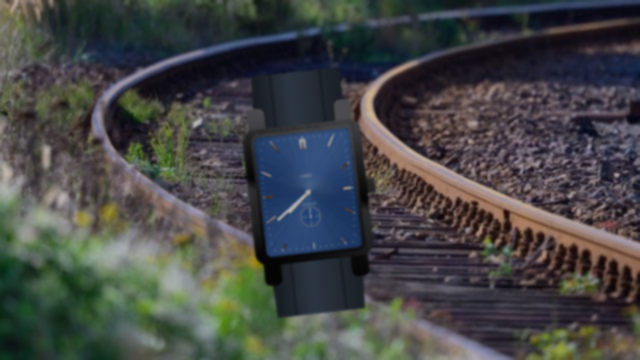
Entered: 7.39
